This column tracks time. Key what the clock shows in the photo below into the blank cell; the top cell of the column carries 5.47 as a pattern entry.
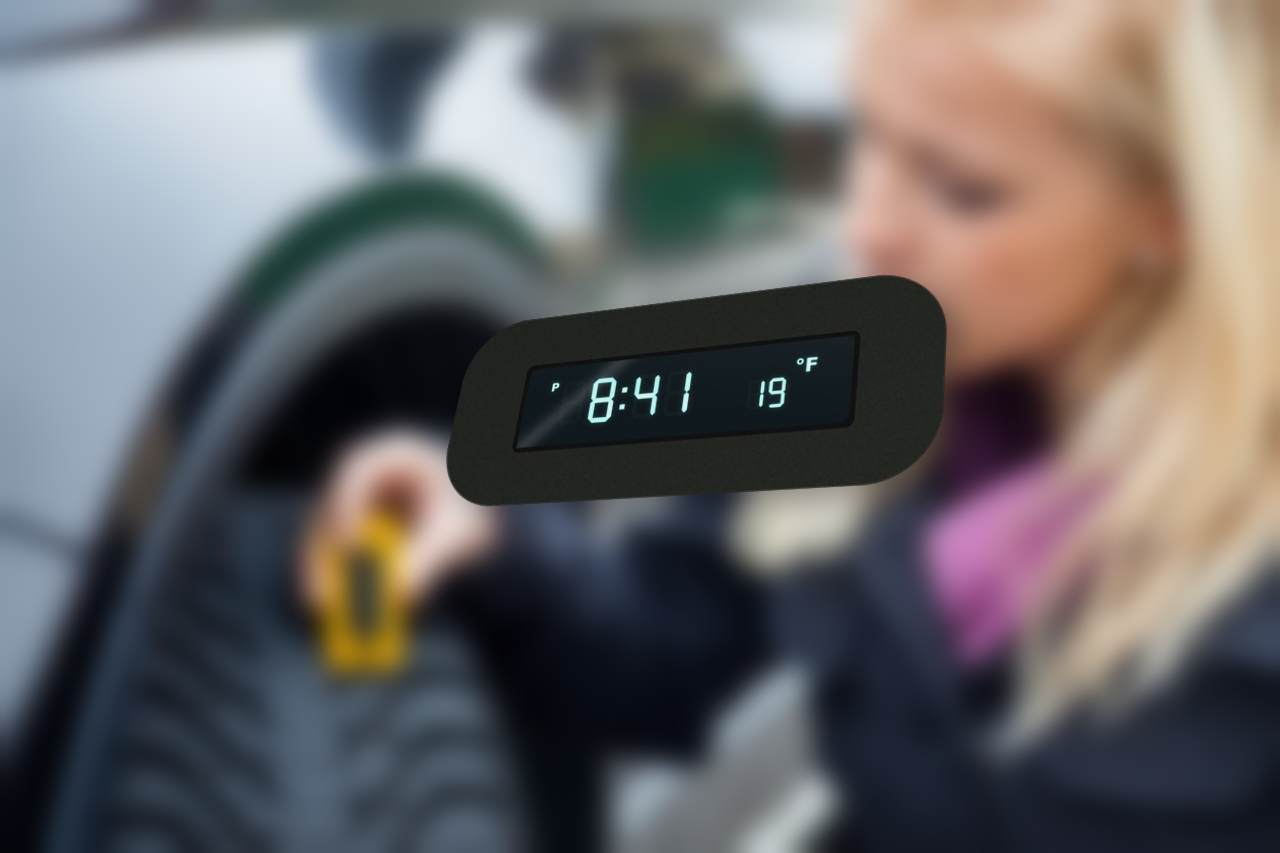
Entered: 8.41
